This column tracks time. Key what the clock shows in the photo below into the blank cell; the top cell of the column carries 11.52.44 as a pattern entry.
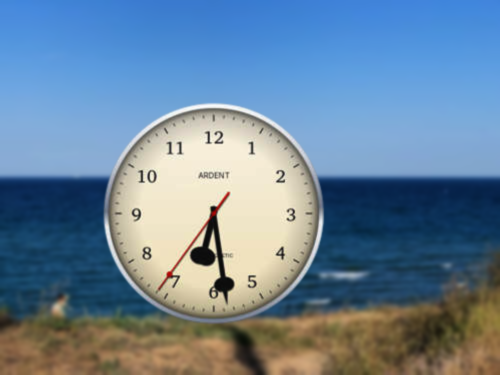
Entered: 6.28.36
